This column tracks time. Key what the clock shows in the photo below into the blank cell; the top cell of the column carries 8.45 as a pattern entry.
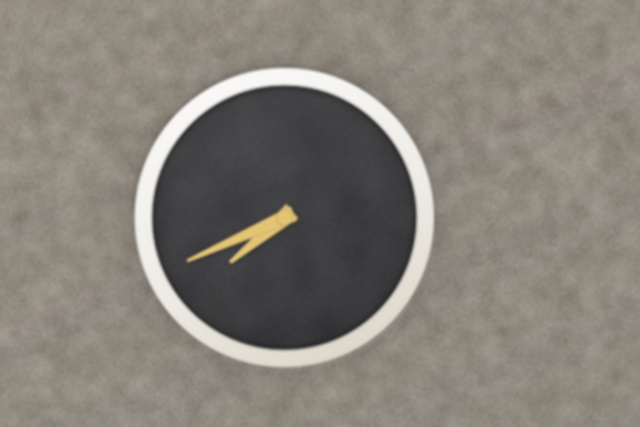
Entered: 7.41
